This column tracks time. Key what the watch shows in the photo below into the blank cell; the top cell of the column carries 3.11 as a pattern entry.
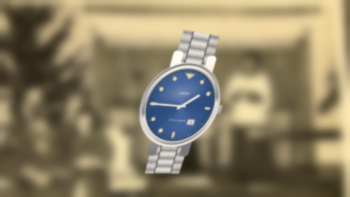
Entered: 1.45
